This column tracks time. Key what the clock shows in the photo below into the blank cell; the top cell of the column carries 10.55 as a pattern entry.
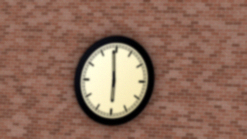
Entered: 5.59
